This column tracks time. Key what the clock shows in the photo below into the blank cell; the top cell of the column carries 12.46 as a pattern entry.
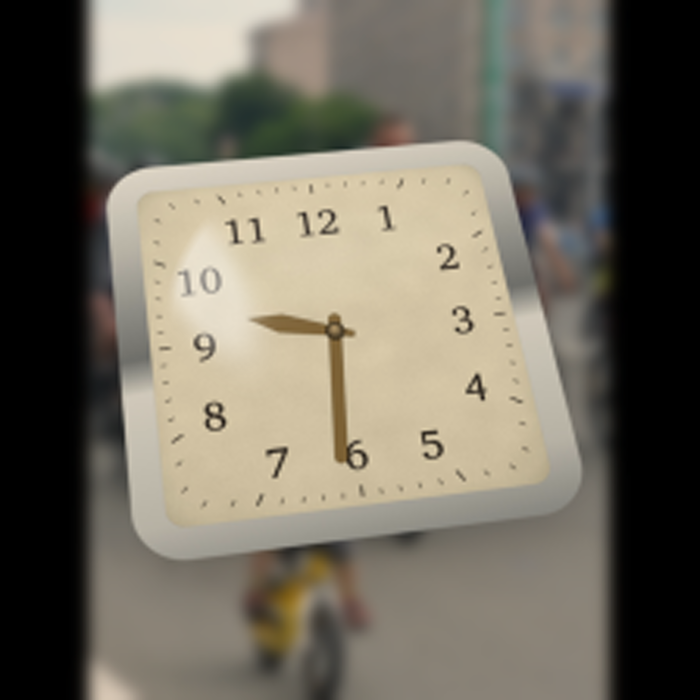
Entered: 9.31
